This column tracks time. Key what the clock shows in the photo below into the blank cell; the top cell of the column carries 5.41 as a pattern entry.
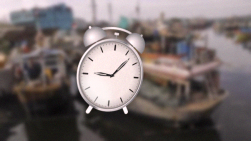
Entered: 9.07
